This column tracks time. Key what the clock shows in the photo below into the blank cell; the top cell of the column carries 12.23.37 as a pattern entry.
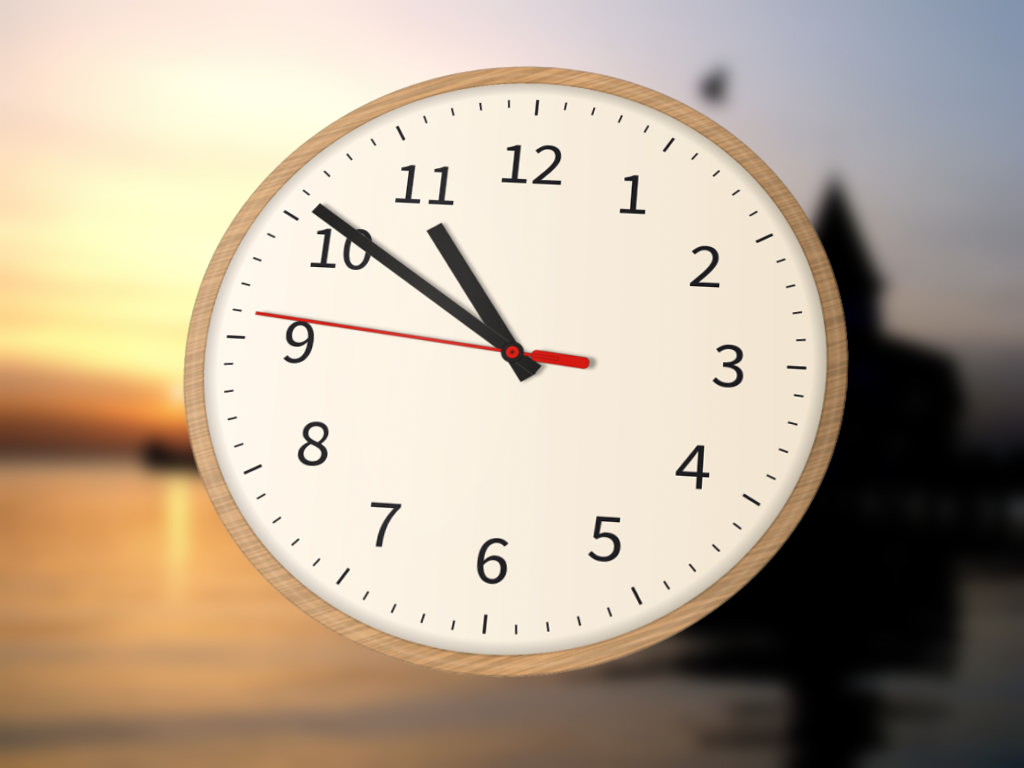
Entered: 10.50.46
